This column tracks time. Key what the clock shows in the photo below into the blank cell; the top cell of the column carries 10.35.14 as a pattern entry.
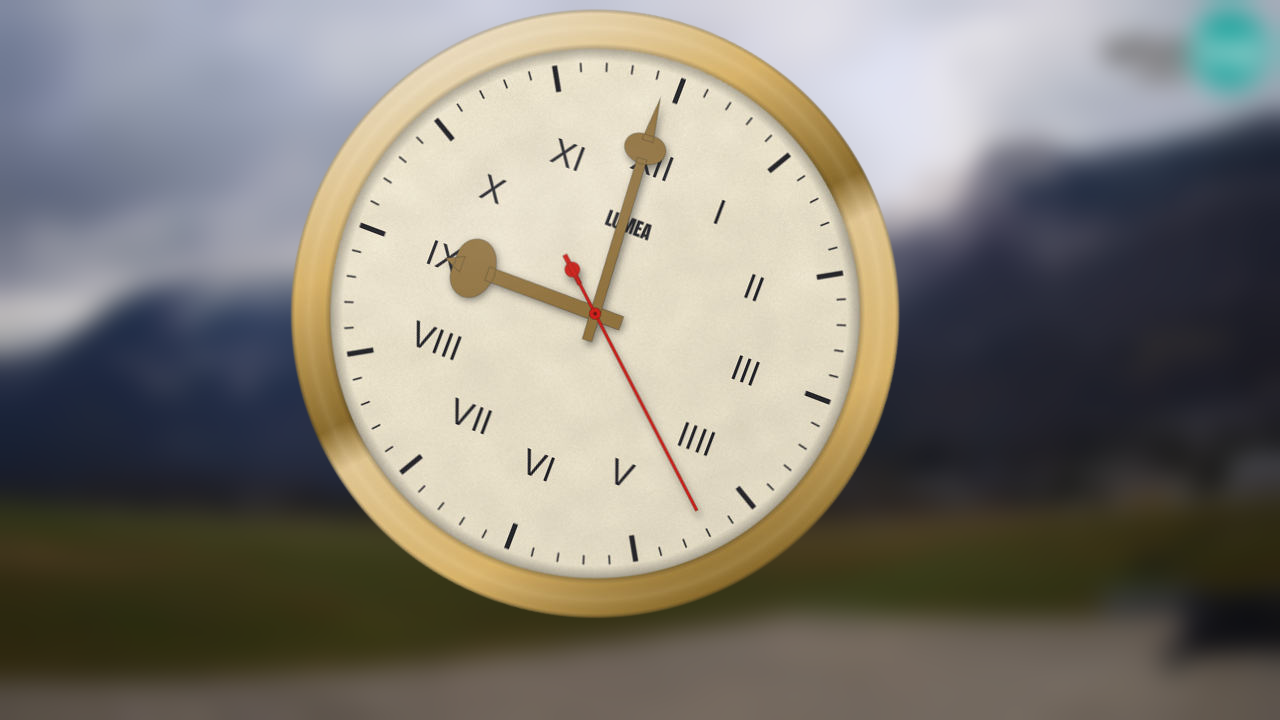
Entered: 8.59.22
